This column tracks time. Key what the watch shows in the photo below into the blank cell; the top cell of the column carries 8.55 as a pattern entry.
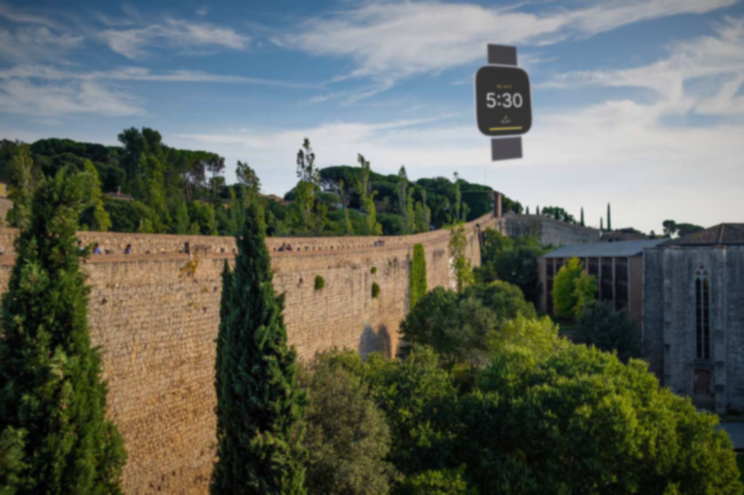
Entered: 5.30
